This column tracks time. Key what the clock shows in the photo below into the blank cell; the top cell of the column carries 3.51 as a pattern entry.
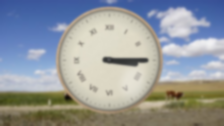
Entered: 3.15
